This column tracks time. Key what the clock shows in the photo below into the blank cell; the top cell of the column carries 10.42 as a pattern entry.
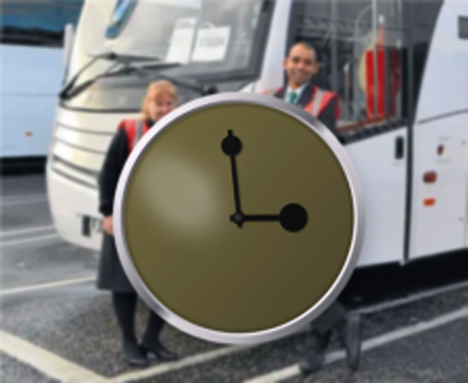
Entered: 2.59
